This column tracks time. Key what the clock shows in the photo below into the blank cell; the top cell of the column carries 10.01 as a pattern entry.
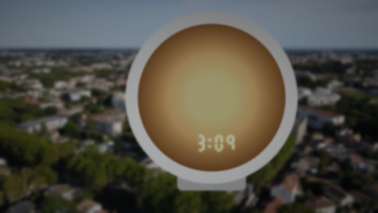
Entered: 3.09
